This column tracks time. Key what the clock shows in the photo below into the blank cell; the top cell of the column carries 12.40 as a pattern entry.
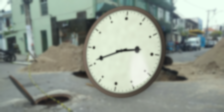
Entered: 2.41
